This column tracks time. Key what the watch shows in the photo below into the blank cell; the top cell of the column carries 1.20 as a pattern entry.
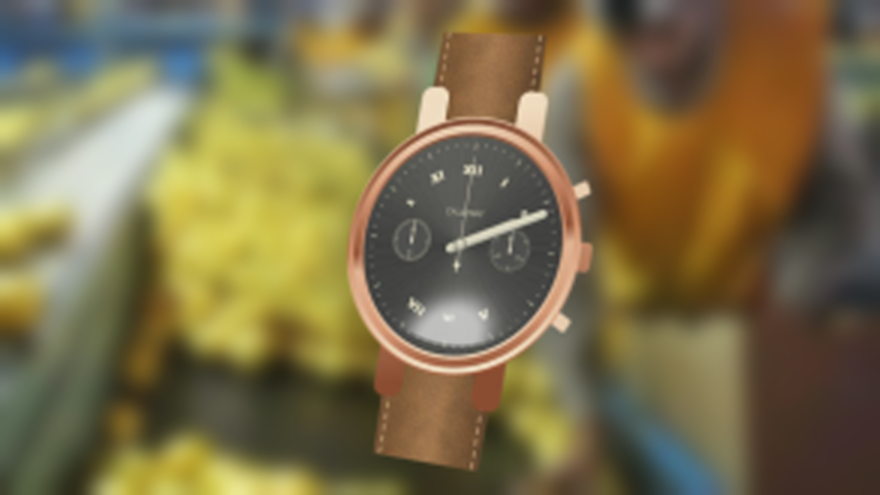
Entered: 2.11
